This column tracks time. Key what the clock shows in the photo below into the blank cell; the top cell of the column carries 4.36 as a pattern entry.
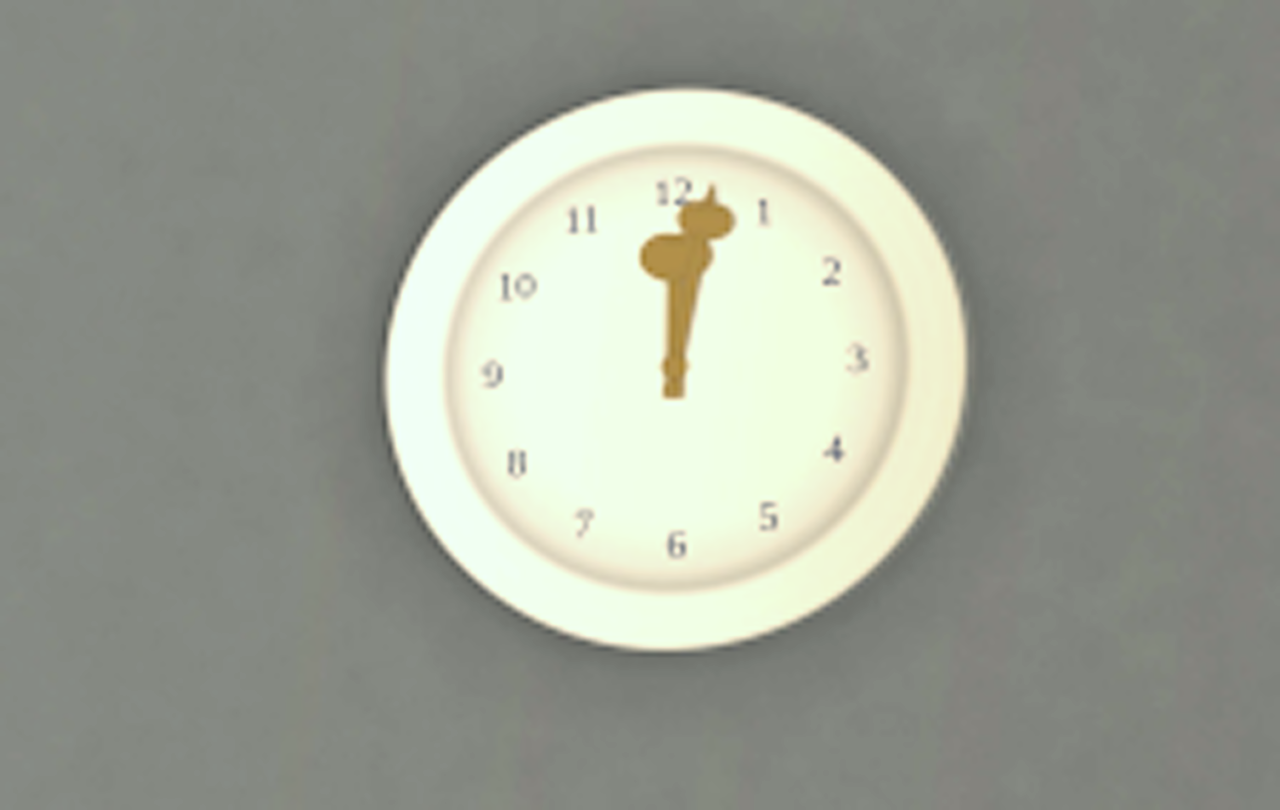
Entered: 12.02
